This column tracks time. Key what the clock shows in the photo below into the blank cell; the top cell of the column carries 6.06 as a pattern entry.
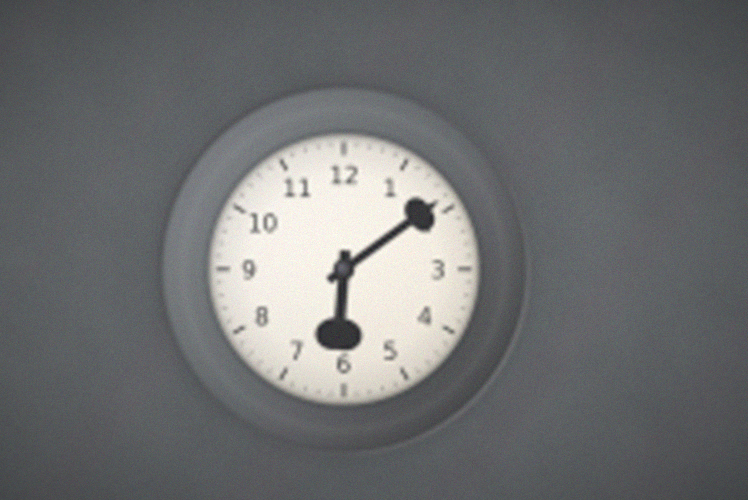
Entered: 6.09
